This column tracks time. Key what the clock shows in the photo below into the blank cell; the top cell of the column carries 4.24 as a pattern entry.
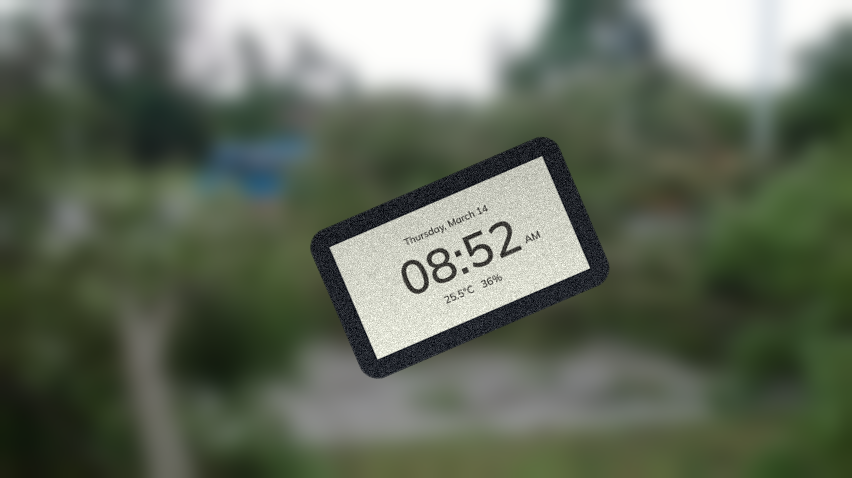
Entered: 8.52
